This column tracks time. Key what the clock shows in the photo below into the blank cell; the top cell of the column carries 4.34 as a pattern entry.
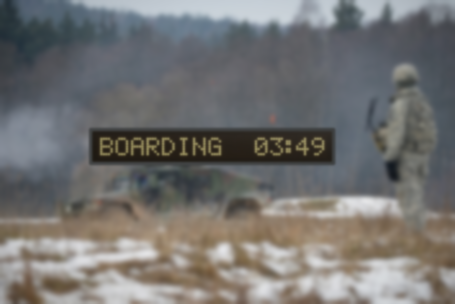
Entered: 3.49
